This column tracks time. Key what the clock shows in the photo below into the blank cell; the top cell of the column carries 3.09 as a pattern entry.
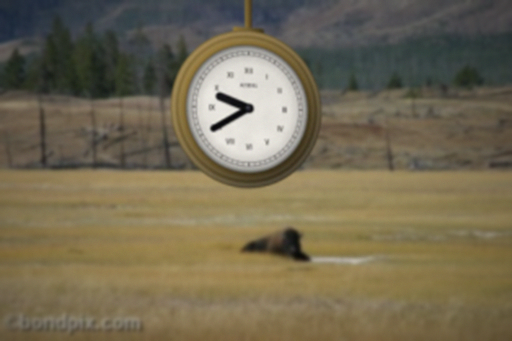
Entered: 9.40
